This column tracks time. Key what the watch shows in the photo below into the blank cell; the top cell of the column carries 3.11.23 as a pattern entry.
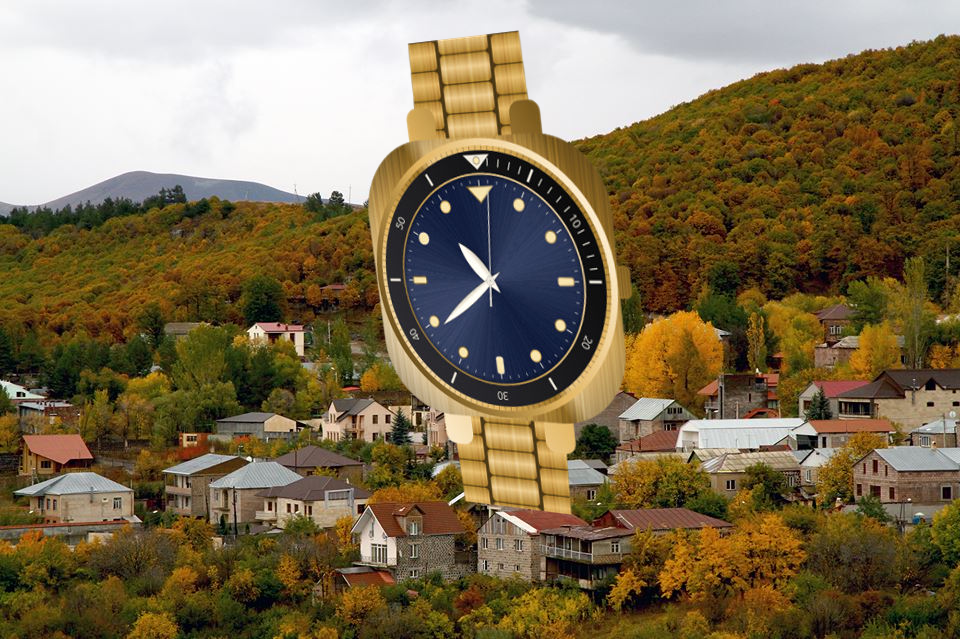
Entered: 10.39.01
